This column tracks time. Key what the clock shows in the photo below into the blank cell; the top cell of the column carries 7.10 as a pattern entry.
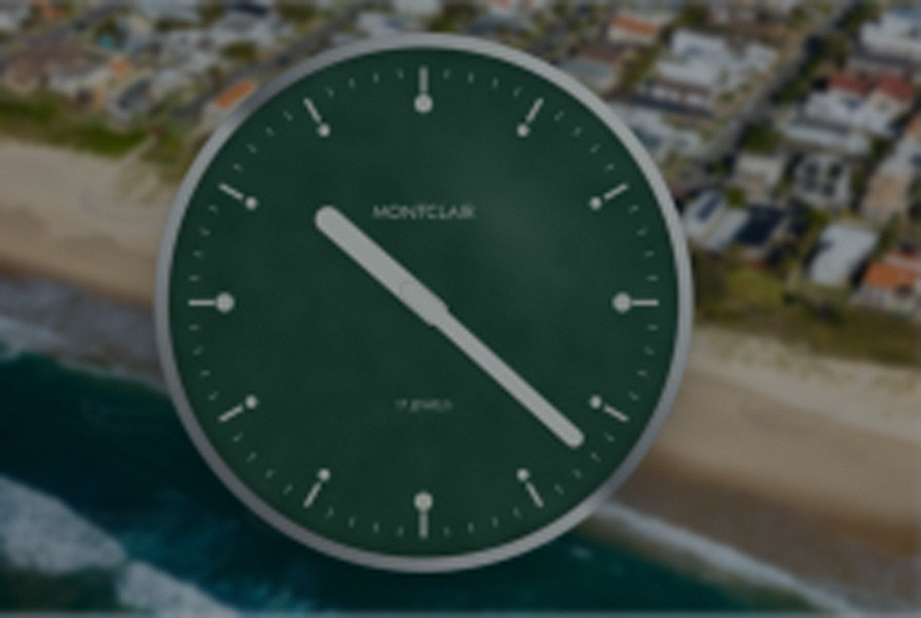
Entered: 10.22
